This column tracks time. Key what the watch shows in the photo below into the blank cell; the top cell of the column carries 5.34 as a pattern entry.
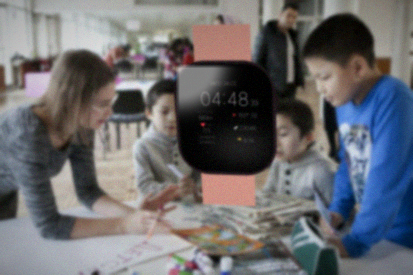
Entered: 4.48
